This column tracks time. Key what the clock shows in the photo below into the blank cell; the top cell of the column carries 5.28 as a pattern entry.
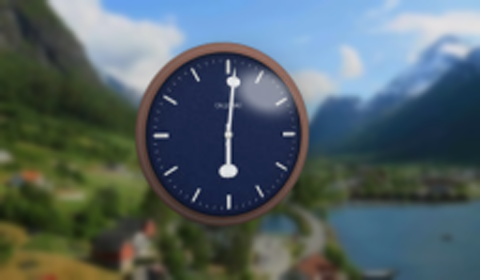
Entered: 6.01
